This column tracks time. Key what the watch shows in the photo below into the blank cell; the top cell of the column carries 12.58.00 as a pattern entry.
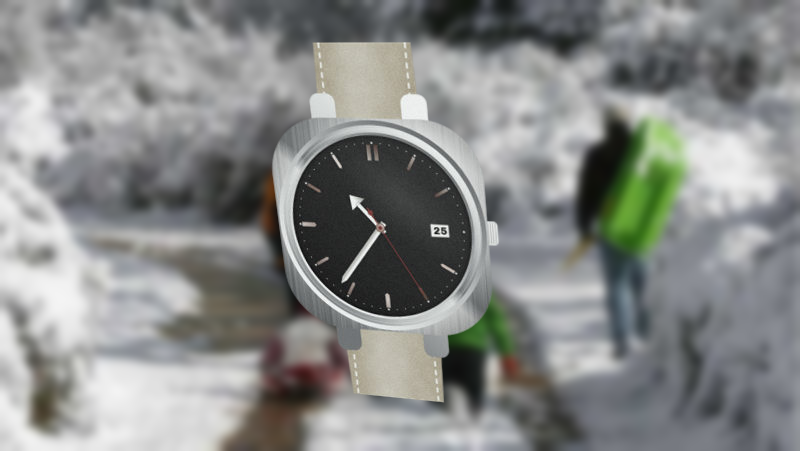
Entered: 10.36.25
